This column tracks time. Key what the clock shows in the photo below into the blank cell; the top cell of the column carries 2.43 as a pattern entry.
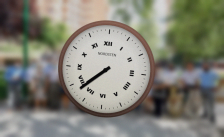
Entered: 7.38
